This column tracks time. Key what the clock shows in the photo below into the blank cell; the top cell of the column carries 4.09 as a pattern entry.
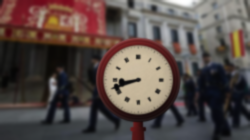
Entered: 8.42
